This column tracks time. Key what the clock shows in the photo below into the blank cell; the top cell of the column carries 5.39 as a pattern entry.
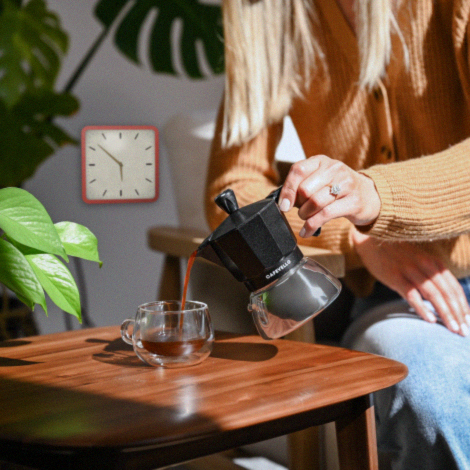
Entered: 5.52
